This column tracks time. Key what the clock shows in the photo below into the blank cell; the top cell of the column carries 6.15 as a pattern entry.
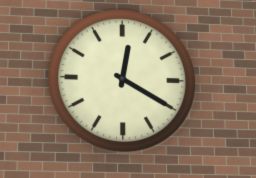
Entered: 12.20
